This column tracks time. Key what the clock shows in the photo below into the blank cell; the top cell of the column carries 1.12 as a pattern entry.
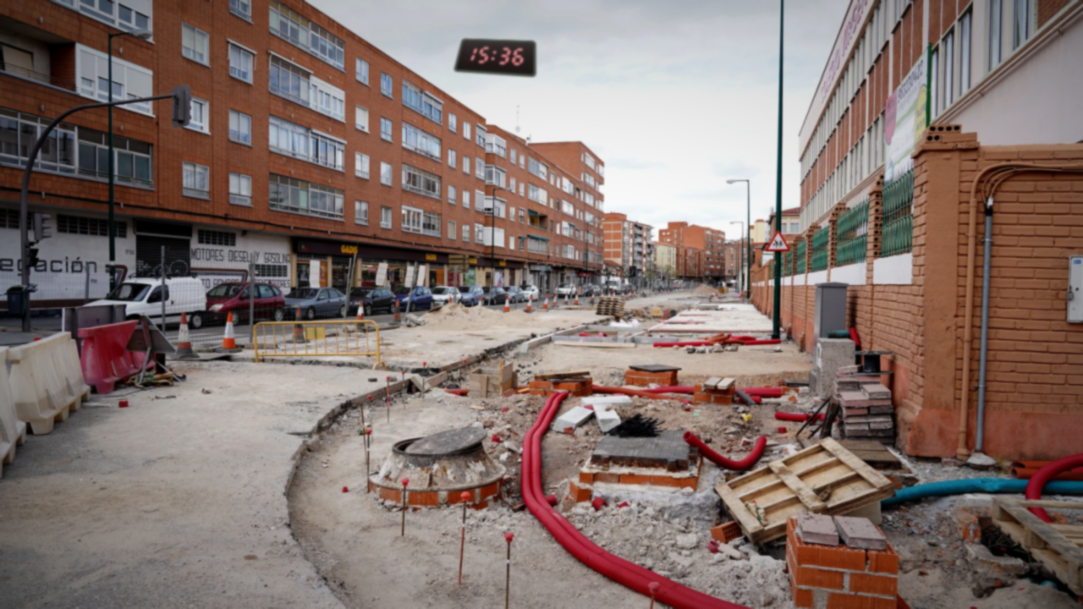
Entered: 15.36
